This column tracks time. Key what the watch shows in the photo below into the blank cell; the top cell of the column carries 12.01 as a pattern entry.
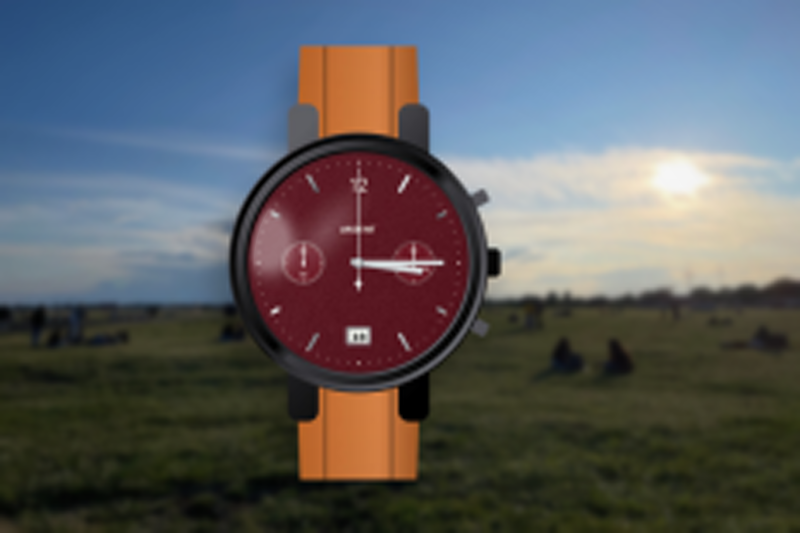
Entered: 3.15
